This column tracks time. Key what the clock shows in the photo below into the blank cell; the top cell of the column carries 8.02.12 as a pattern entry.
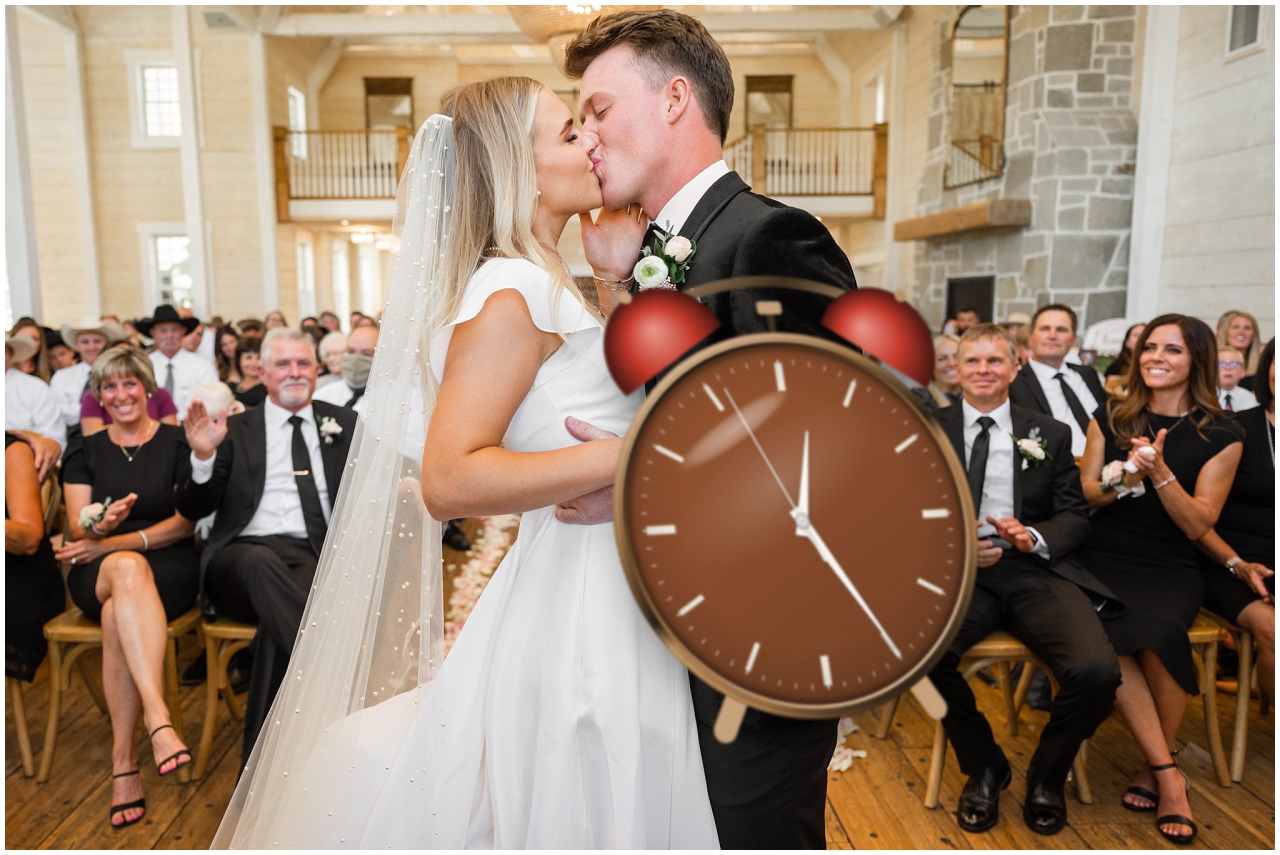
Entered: 12.24.56
